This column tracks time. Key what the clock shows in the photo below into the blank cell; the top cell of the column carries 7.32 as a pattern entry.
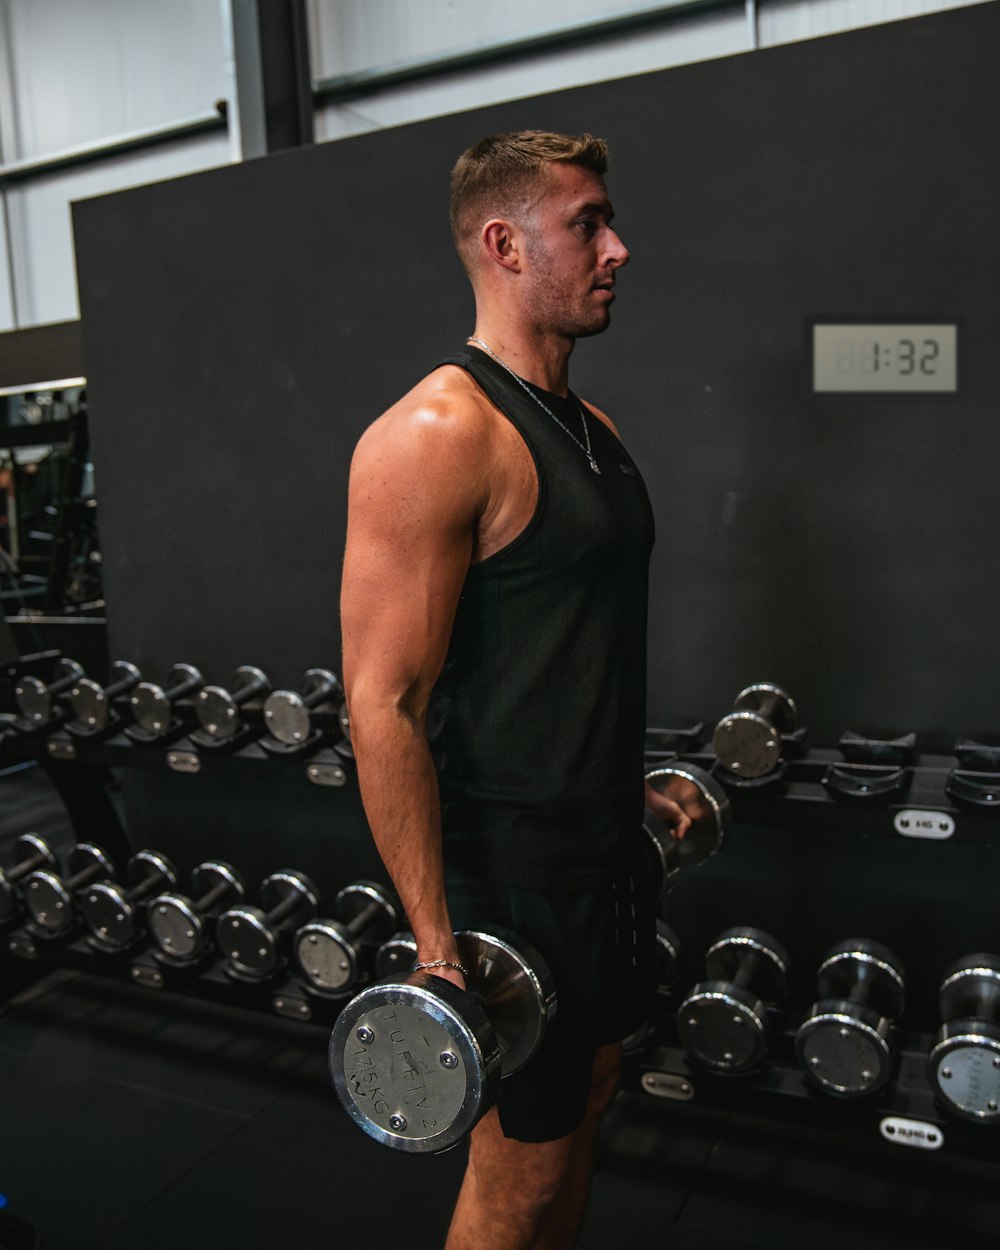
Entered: 1.32
